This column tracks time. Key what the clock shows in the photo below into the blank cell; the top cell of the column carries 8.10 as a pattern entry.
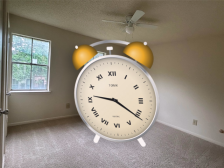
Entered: 9.21
